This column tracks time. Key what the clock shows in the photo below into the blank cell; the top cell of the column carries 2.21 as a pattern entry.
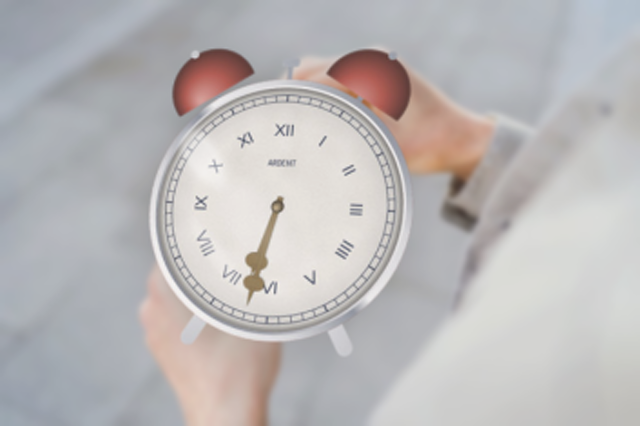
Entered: 6.32
